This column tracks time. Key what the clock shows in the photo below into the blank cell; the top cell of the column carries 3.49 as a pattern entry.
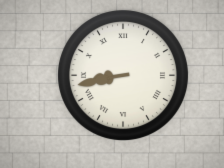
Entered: 8.43
